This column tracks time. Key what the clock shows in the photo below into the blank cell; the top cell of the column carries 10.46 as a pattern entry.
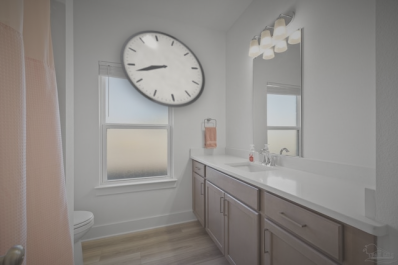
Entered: 8.43
